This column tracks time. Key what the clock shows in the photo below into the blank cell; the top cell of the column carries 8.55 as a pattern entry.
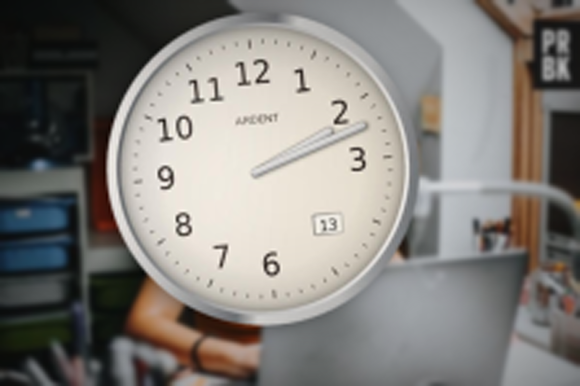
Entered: 2.12
